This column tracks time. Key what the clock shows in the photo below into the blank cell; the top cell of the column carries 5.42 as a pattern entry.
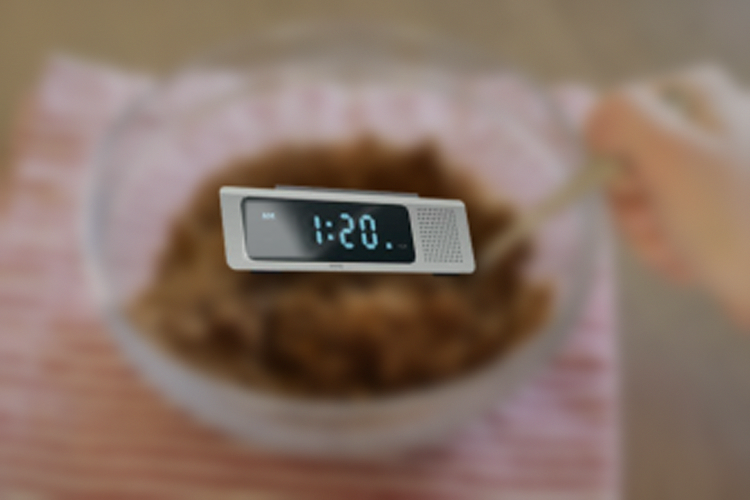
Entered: 1.20
